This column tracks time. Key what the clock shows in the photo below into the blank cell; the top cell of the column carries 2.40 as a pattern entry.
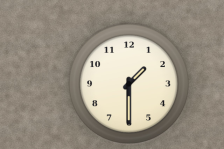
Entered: 1.30
